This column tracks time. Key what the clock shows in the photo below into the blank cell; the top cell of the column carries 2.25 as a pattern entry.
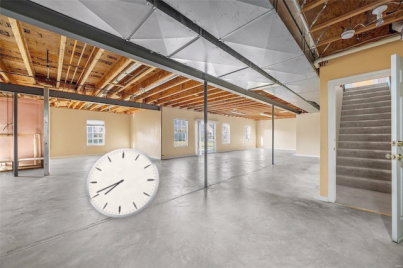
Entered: 7.41
